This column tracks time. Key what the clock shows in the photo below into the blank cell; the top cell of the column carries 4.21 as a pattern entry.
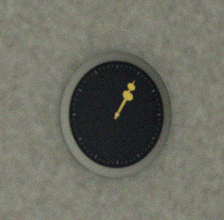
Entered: 1.05
